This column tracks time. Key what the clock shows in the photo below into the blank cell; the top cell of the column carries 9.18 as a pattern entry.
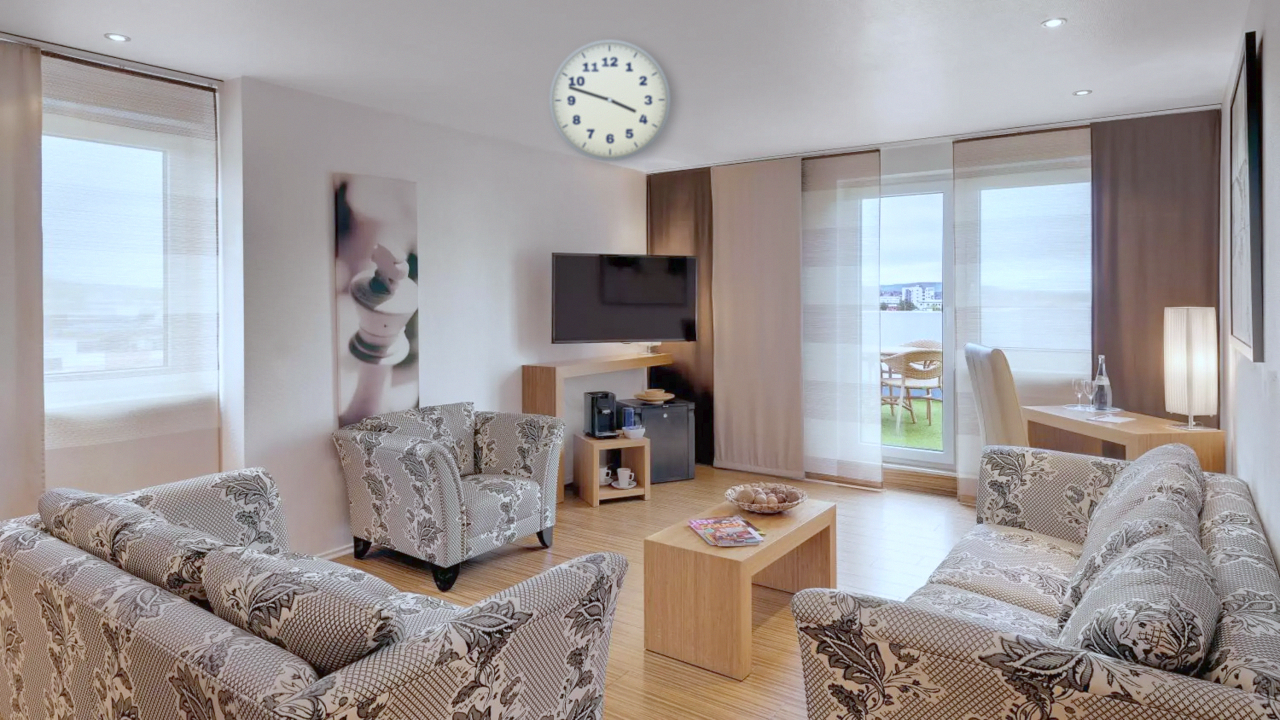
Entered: 3.48
